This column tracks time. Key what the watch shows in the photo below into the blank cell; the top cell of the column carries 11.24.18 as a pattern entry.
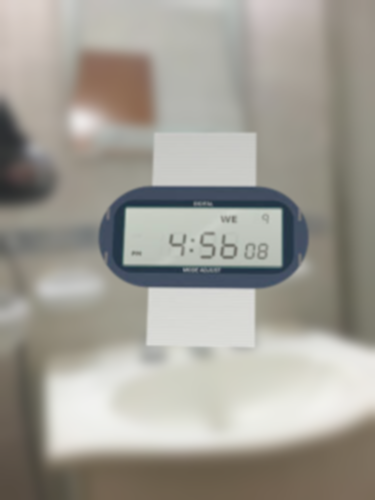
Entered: 4.56.08
